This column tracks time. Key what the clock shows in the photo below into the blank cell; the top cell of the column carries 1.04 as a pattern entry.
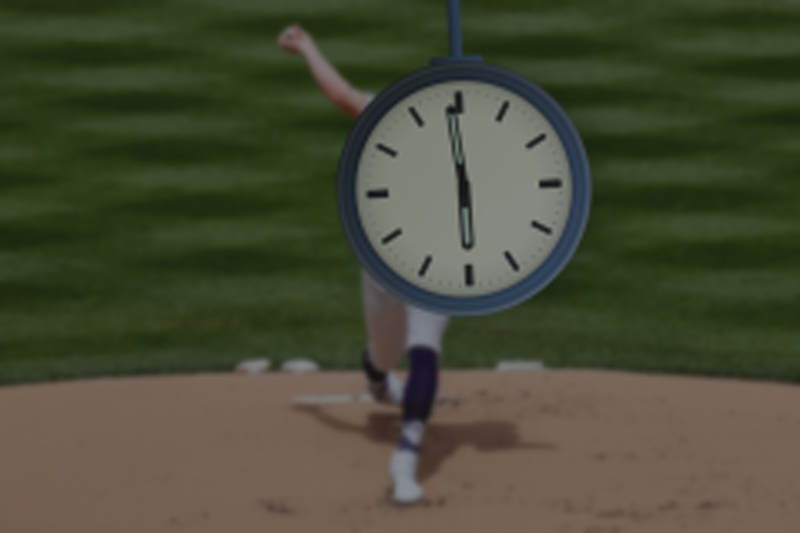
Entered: 5.59
